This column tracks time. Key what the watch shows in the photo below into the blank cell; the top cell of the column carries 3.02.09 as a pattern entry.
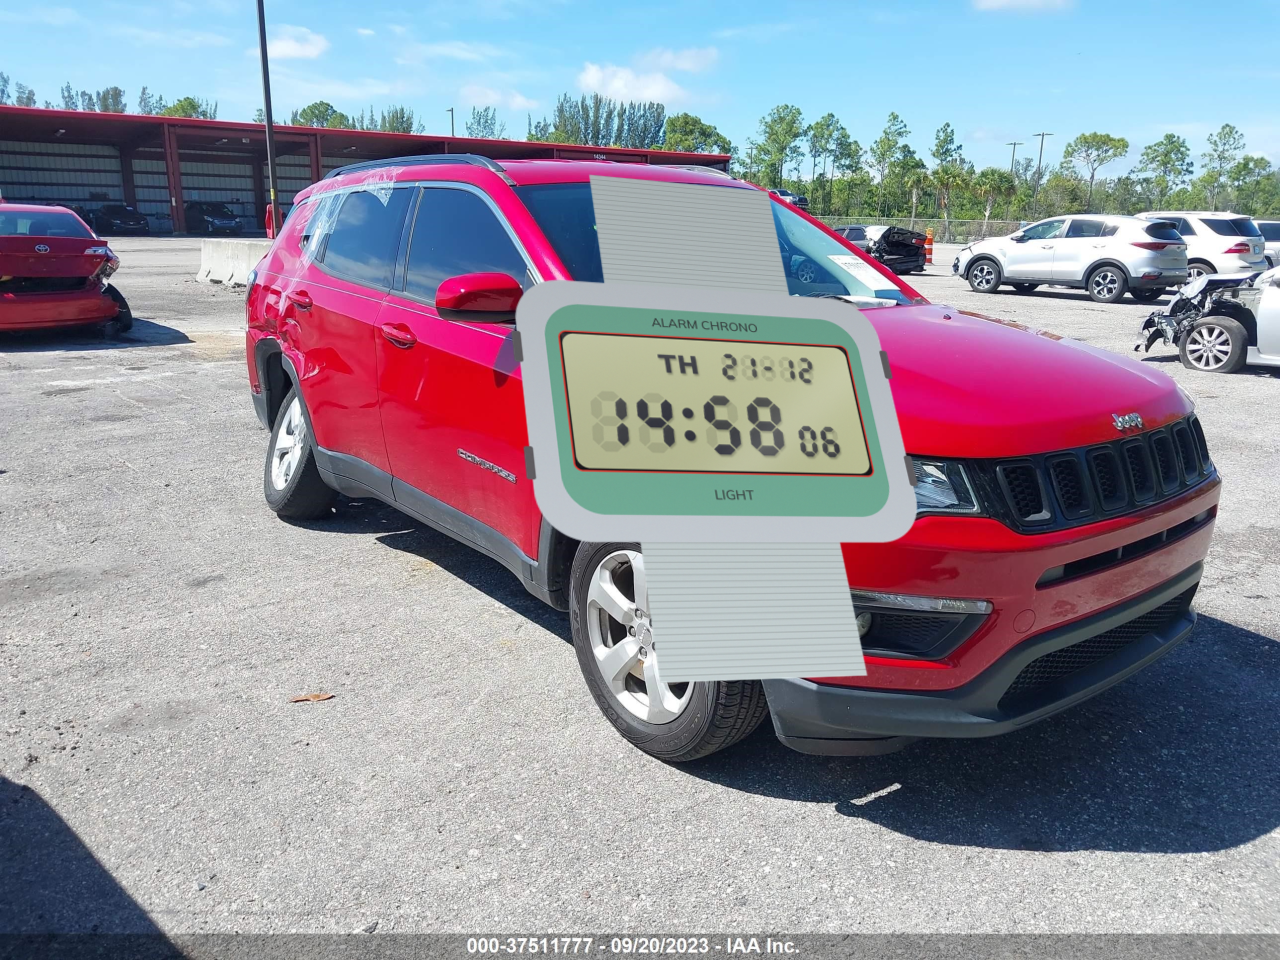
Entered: 14.58.06
